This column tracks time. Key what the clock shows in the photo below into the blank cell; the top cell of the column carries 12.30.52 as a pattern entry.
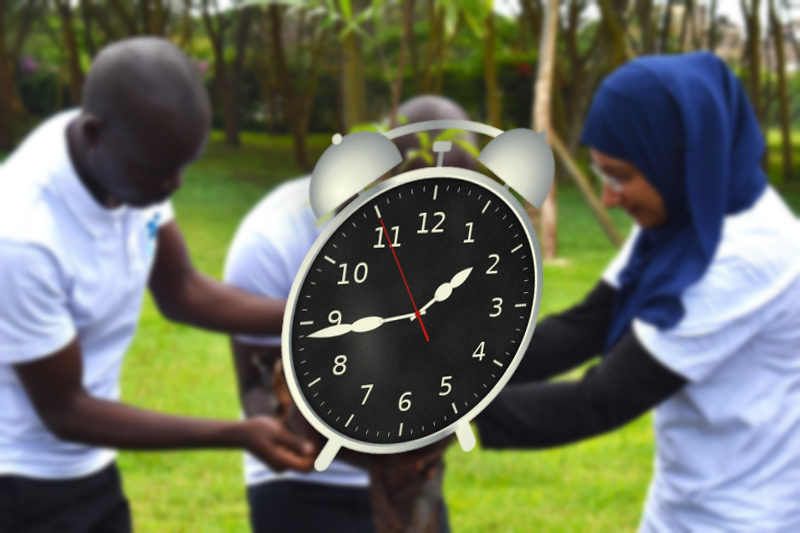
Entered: 1.43.55
